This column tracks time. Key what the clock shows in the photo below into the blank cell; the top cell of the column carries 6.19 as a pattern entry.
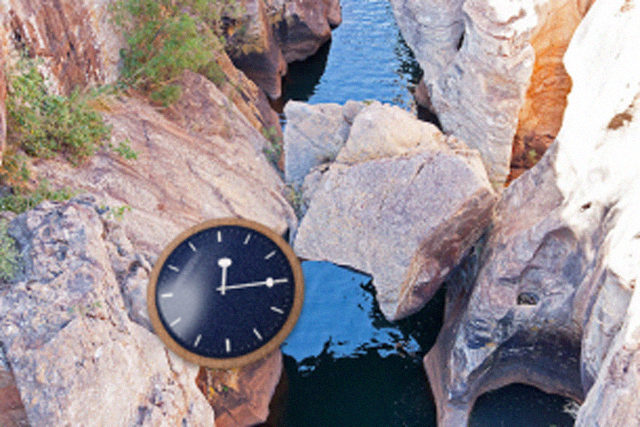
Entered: 12.15
